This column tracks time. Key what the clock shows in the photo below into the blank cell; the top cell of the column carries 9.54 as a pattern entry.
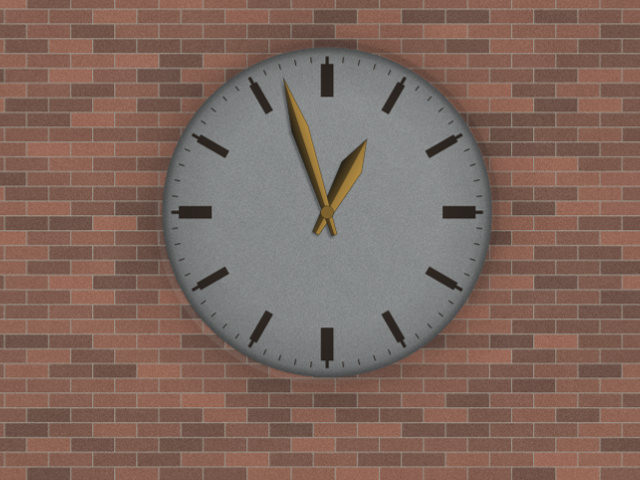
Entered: 12.57
